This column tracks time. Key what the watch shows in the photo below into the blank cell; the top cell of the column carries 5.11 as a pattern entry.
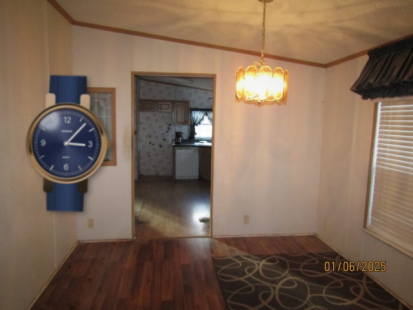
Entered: 3.07
